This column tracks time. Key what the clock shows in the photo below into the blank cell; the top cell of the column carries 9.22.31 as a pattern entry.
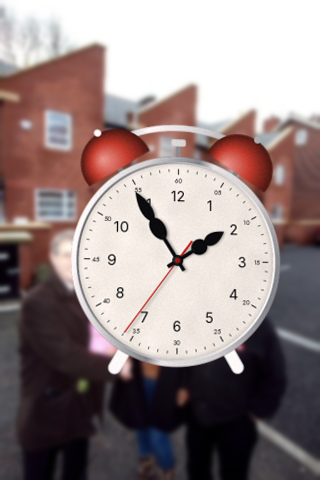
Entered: 1.54.36
